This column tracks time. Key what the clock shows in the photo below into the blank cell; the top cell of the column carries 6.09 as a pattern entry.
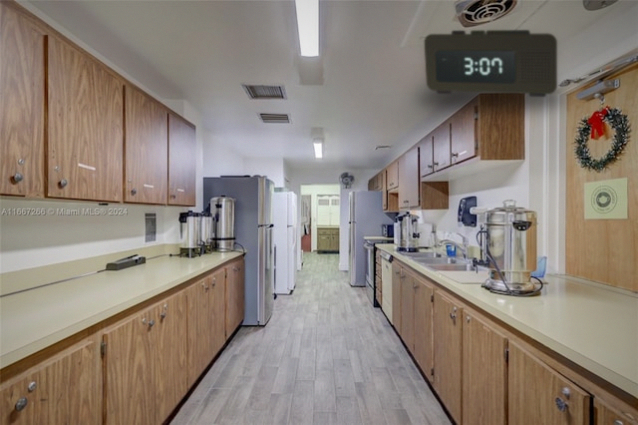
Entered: 3.07
